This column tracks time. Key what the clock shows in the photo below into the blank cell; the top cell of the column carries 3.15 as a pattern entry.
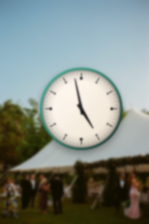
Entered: 4.58
